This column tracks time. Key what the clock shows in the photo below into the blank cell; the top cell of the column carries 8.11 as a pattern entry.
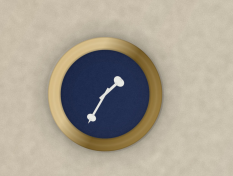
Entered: 1.35
